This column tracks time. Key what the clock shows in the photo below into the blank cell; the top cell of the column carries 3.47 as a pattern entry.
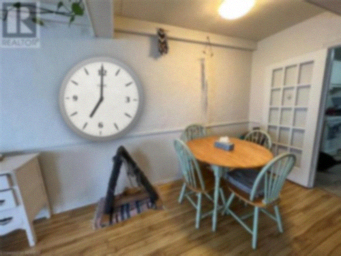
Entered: 7.00
